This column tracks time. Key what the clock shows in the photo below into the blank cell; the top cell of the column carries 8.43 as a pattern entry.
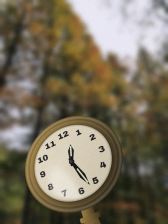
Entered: 12.27
